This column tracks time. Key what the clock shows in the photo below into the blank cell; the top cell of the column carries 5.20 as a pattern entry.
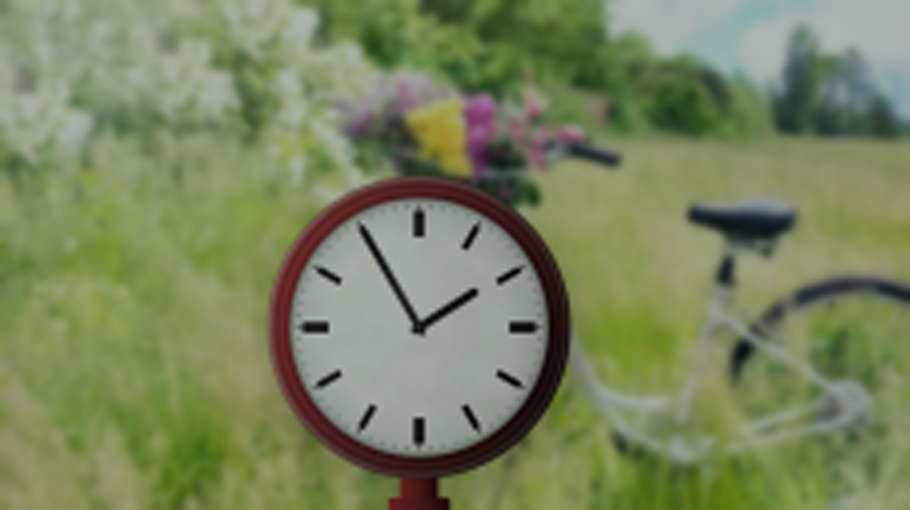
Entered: 1.55
